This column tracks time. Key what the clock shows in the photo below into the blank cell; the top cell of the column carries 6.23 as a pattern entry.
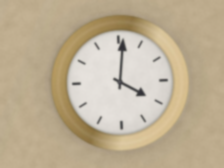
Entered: 4.01
